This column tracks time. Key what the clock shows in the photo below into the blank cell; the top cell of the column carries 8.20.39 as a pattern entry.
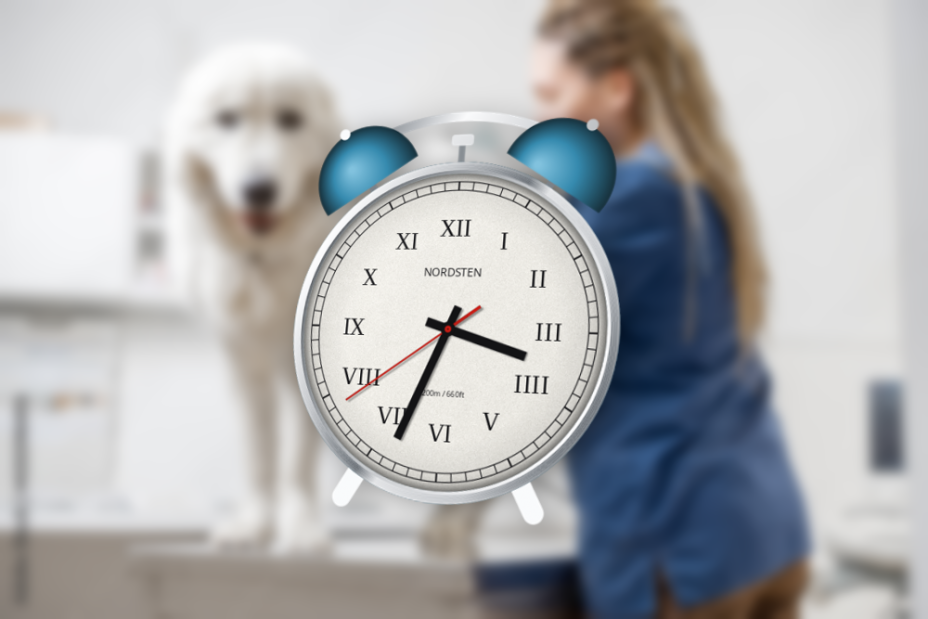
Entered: 3.33.39
